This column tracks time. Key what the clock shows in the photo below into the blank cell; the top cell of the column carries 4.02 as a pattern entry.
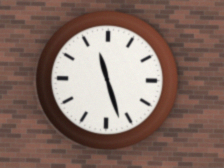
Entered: 11.27
